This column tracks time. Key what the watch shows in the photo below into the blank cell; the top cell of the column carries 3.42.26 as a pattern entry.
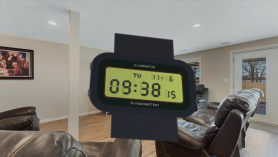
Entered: 9.38.15
